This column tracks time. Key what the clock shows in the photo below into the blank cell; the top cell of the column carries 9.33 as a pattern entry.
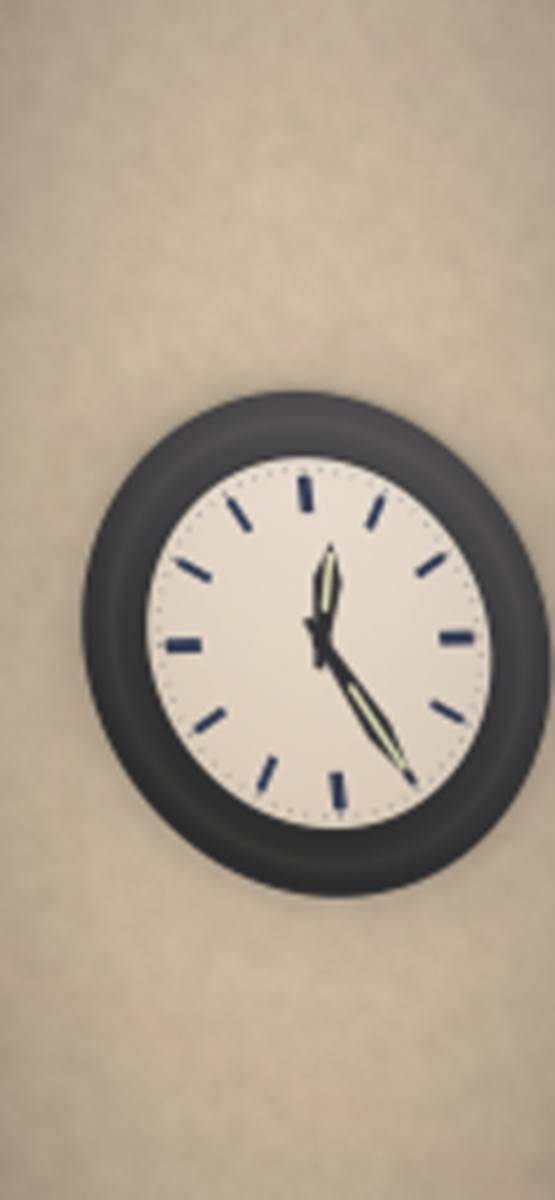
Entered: 12.25
